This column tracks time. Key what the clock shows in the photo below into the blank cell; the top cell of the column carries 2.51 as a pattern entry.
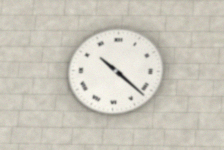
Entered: 10.22
